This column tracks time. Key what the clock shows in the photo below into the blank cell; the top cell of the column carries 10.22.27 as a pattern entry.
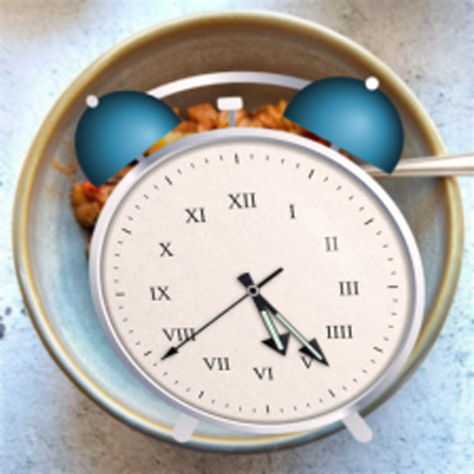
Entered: 5.23.39
